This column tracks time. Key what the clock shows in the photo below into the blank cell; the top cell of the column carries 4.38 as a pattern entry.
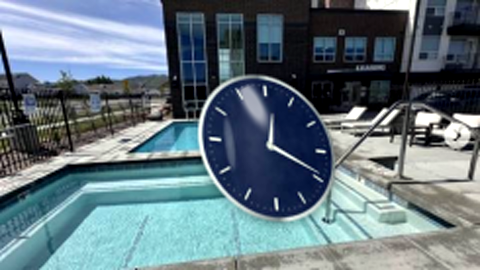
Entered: 12.19
